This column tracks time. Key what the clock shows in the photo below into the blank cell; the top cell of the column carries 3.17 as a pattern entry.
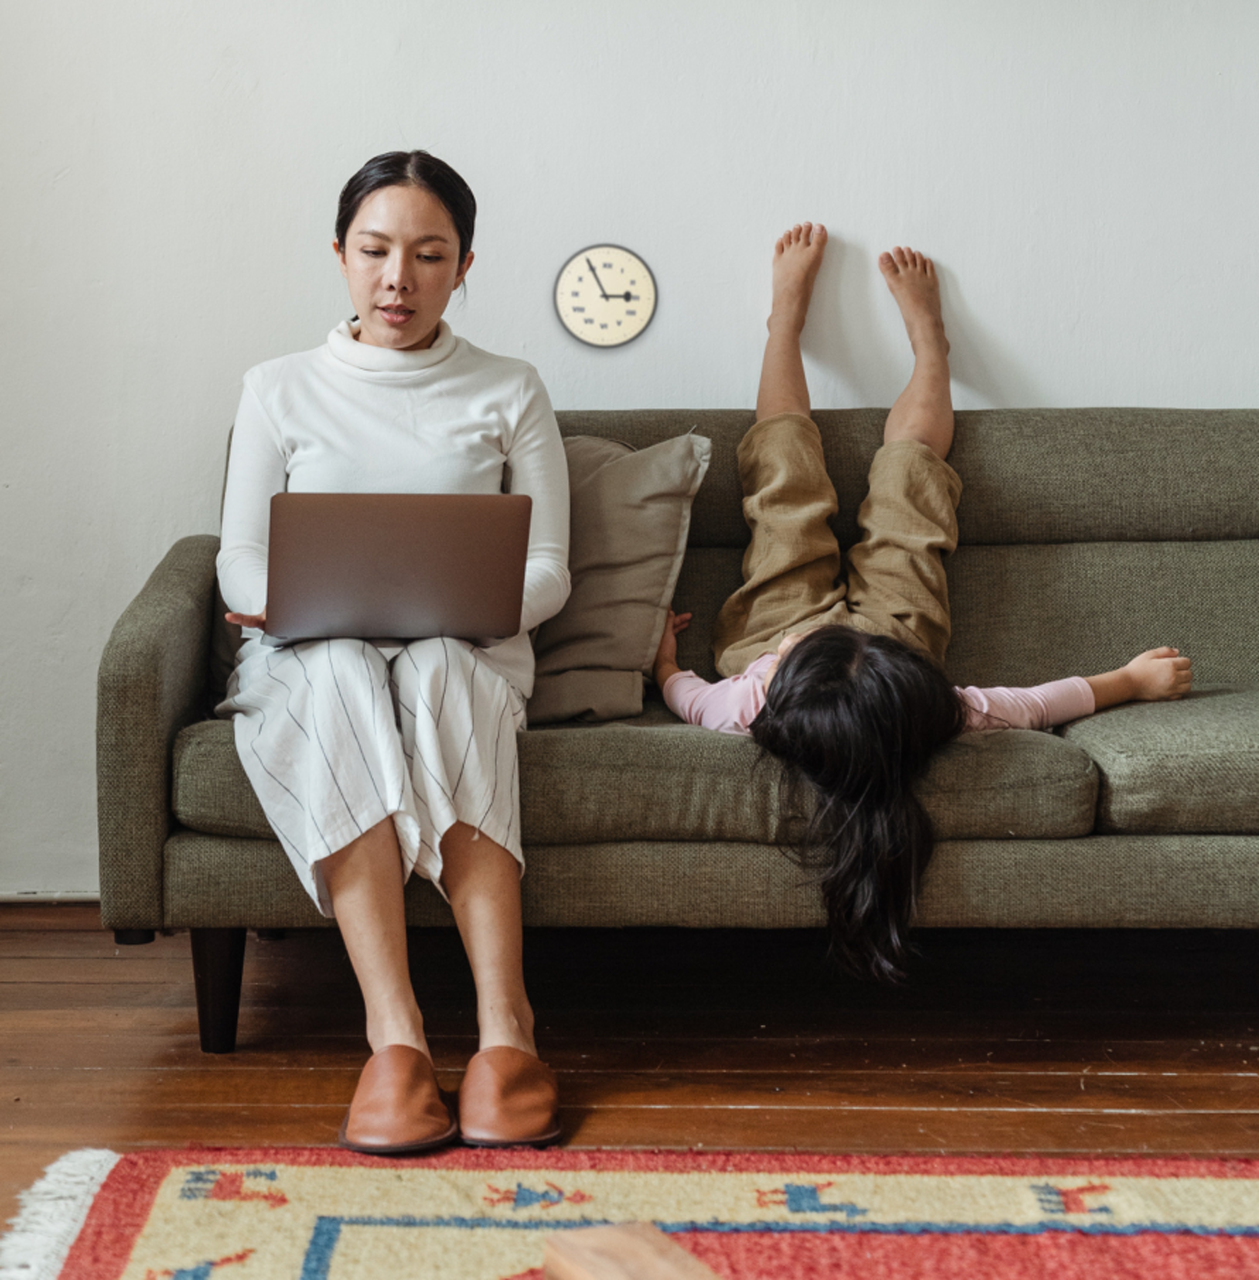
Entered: 2.55
